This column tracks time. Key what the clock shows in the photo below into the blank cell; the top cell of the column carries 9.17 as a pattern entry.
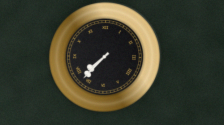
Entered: 7.37
